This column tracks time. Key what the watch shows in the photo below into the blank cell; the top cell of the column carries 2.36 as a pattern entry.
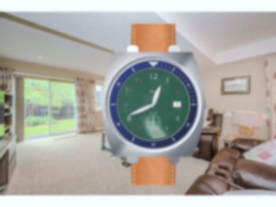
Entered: 12.41
